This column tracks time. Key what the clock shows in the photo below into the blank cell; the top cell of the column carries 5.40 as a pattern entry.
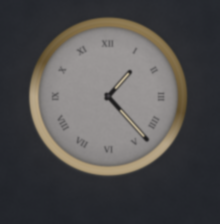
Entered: 1.23
